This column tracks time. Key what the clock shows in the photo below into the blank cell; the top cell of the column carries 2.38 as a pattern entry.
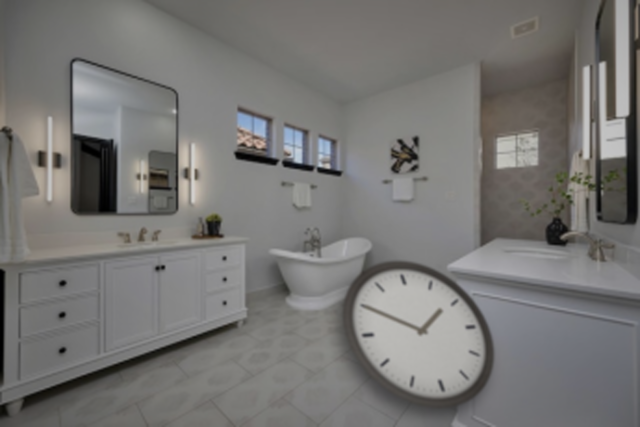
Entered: 1.50
